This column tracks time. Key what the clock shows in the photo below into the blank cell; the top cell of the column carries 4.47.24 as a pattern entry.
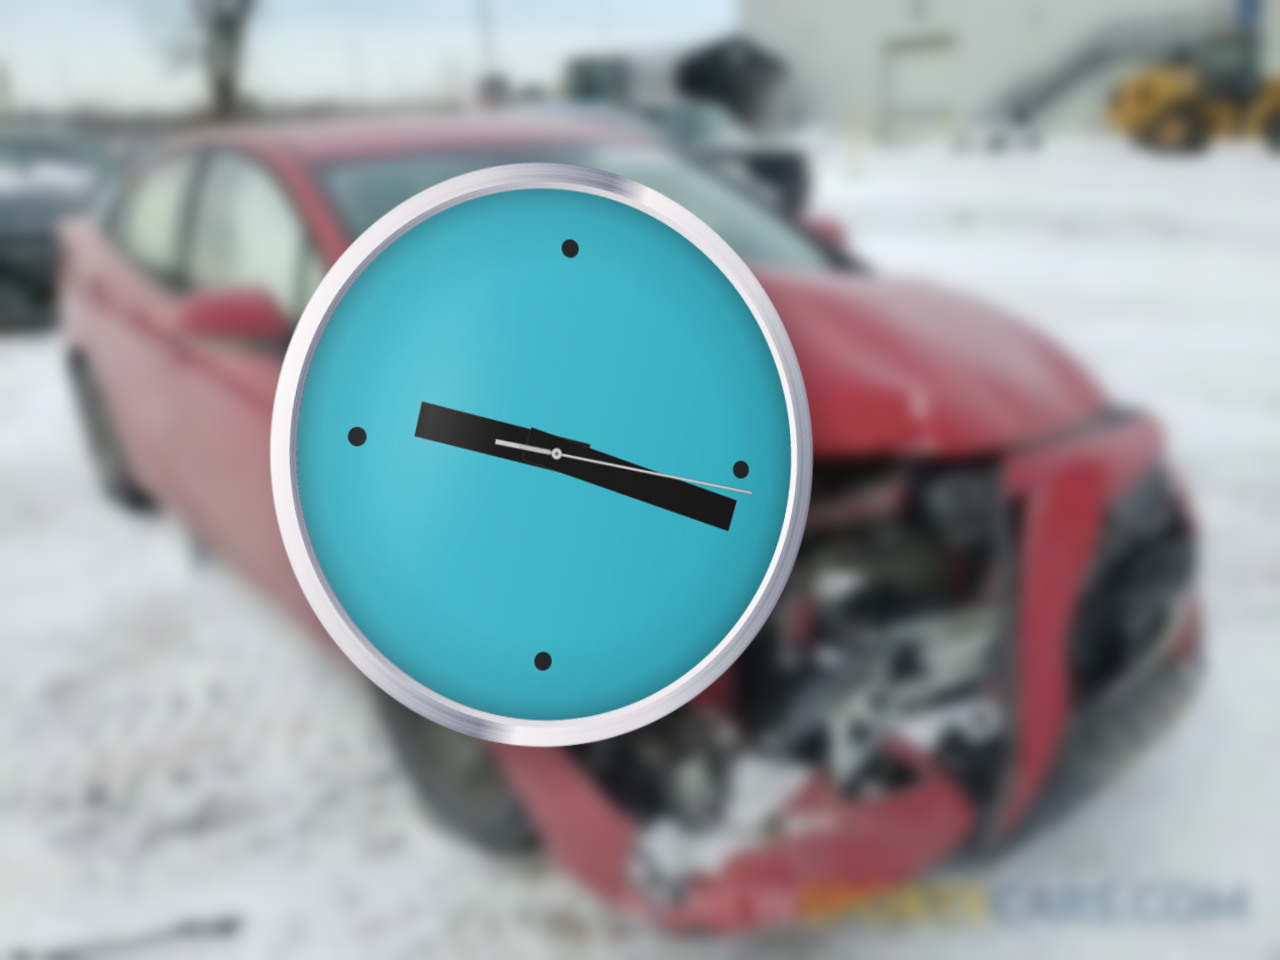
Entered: 9.17.16
